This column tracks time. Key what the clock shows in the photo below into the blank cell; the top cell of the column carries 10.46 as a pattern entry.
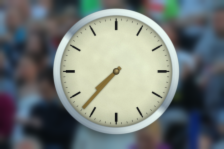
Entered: 7.37
